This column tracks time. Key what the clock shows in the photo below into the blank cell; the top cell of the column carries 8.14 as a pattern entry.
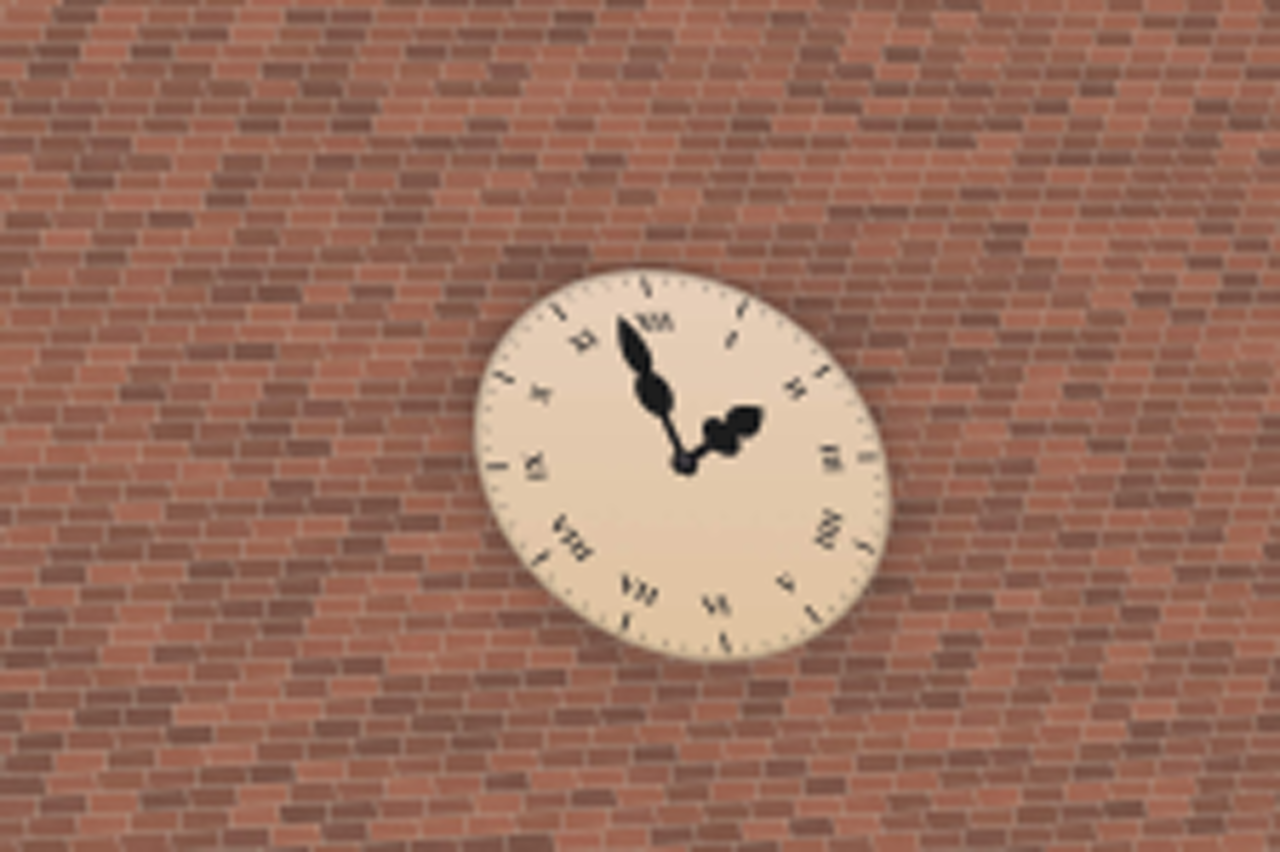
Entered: 1.58
